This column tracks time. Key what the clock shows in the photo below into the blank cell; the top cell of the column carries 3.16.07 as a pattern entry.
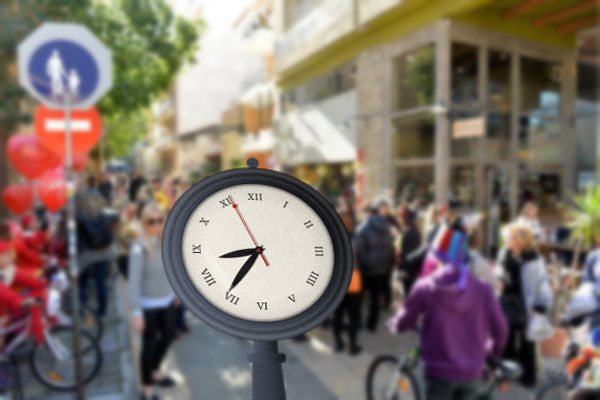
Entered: 8.35.56
